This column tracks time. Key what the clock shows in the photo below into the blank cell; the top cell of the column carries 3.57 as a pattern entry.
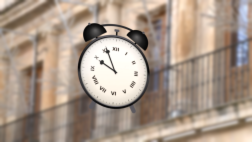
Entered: 9.56
